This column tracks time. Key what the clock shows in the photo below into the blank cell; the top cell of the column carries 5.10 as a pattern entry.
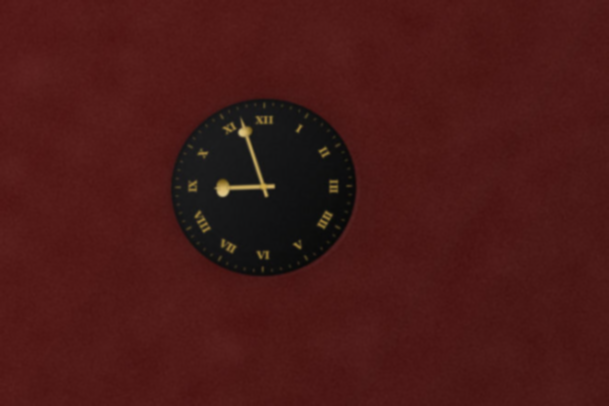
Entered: 8.57
